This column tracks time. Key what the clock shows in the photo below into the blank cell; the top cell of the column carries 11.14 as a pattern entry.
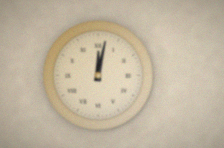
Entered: 12.02
